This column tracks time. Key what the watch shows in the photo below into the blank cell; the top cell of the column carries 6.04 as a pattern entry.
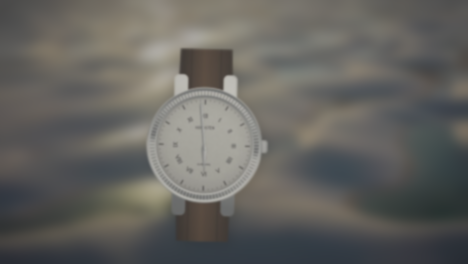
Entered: 5.59
